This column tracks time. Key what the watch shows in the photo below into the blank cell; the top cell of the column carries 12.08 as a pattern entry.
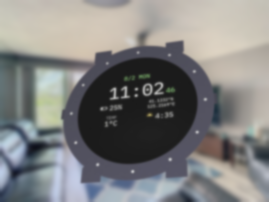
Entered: 11.02
